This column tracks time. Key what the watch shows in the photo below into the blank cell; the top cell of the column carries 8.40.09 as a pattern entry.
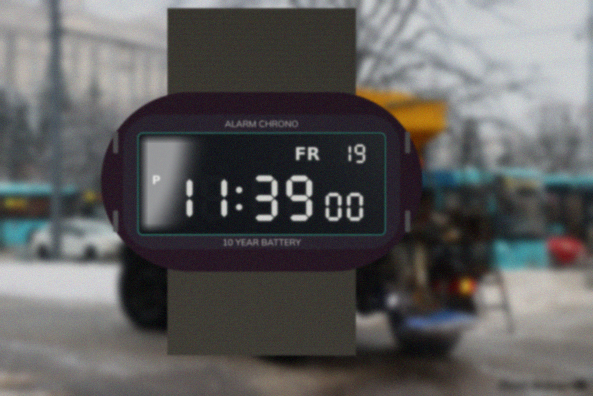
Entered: 11.39.00
